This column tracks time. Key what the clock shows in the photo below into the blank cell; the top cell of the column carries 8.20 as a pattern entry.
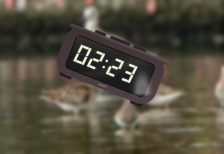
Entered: 2.23
